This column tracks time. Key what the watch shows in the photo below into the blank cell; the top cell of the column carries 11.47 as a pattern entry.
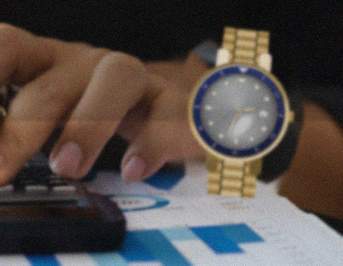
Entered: 2.33
